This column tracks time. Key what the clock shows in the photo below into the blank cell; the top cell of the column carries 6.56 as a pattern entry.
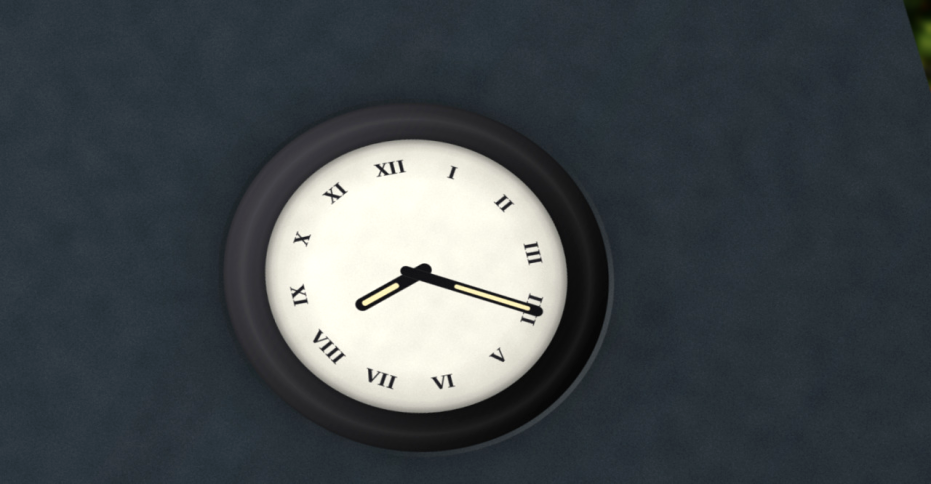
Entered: 8.20
